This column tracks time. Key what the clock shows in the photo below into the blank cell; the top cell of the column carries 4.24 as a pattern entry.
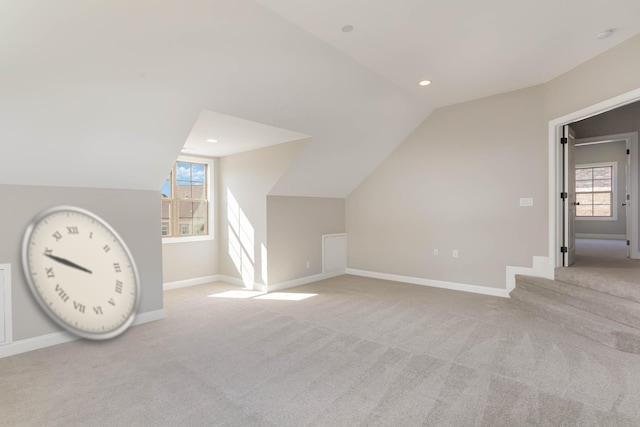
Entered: 9.49
